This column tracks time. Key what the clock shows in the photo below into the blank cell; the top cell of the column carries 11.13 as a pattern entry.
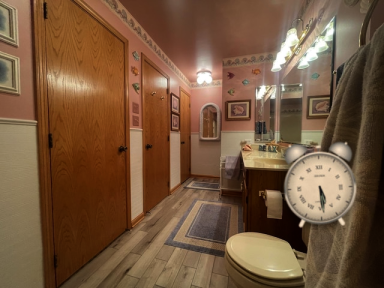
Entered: 5.29
